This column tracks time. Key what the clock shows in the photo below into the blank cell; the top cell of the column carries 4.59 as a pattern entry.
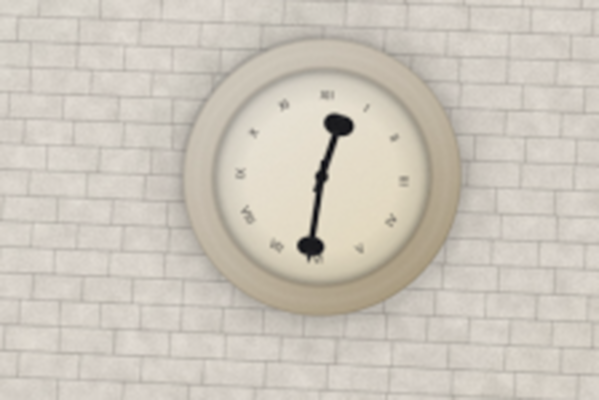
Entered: 12.31
